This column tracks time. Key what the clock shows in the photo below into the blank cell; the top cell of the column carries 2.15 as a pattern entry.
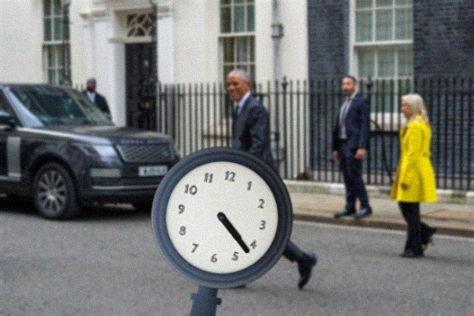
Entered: 4.22
